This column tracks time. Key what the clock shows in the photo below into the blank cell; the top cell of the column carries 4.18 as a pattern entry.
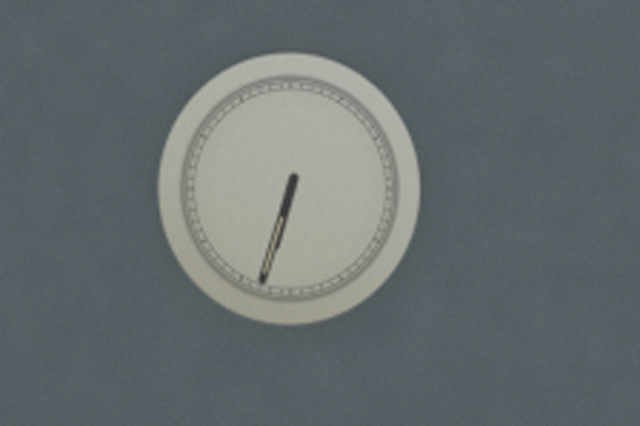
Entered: 6.33
